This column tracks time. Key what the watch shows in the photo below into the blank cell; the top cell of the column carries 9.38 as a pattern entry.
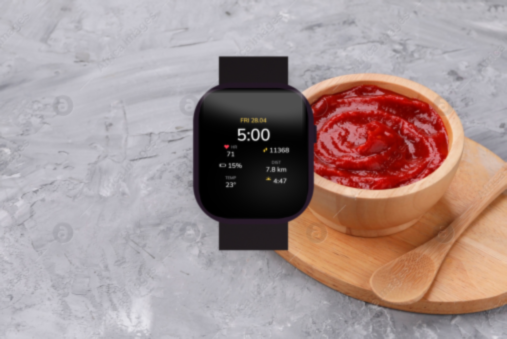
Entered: 5.00
